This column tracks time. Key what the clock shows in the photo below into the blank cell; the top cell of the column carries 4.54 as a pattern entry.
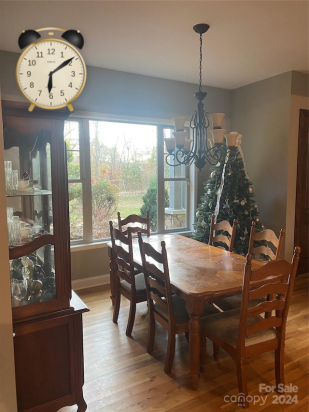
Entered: 6.09
